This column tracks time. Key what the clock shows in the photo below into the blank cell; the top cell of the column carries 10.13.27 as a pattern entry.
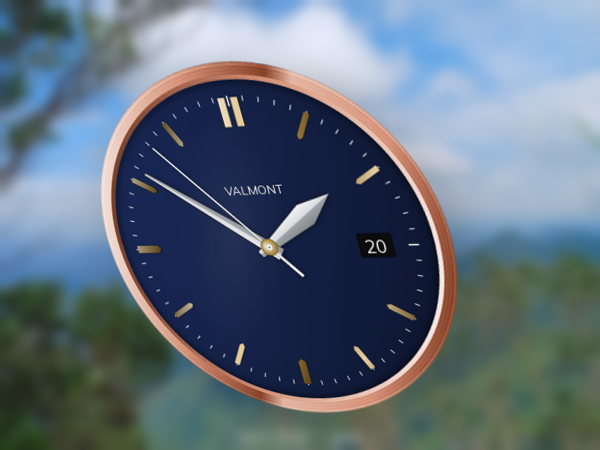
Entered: 1.50.53
